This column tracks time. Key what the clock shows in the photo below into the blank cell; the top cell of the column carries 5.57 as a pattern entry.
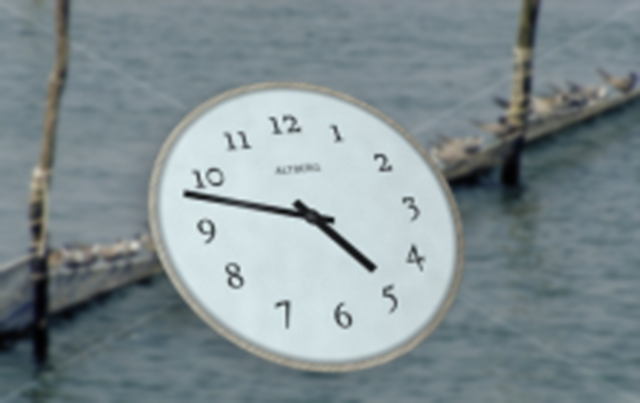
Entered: 4.48
